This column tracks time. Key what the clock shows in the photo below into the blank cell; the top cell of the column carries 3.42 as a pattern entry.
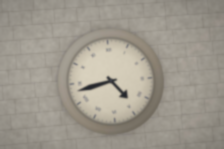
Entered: 4.43
